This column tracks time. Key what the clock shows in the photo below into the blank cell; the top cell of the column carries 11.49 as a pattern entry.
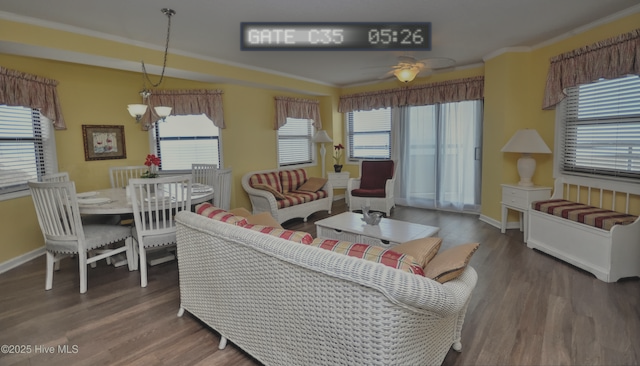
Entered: 5.26
